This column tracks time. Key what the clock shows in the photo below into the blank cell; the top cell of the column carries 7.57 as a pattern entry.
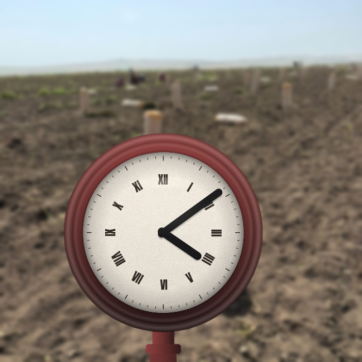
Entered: 4.09
